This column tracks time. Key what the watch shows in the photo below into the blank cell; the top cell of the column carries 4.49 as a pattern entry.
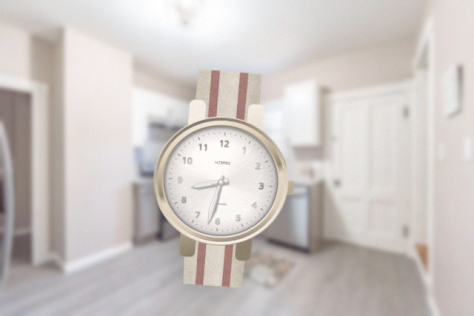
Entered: 8.32
